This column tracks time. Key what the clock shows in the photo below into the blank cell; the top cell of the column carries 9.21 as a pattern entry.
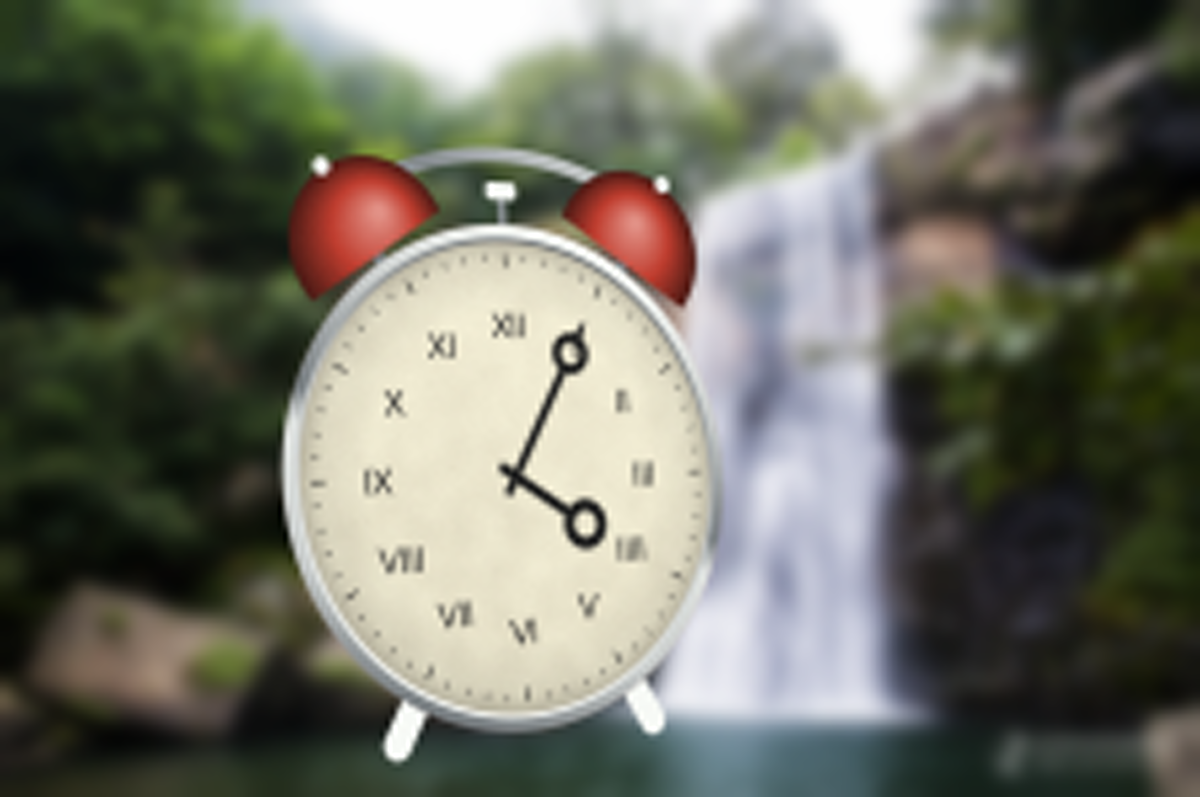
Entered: 4.05
